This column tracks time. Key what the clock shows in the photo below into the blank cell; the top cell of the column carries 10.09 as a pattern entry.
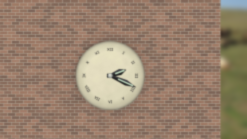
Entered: 2.19
